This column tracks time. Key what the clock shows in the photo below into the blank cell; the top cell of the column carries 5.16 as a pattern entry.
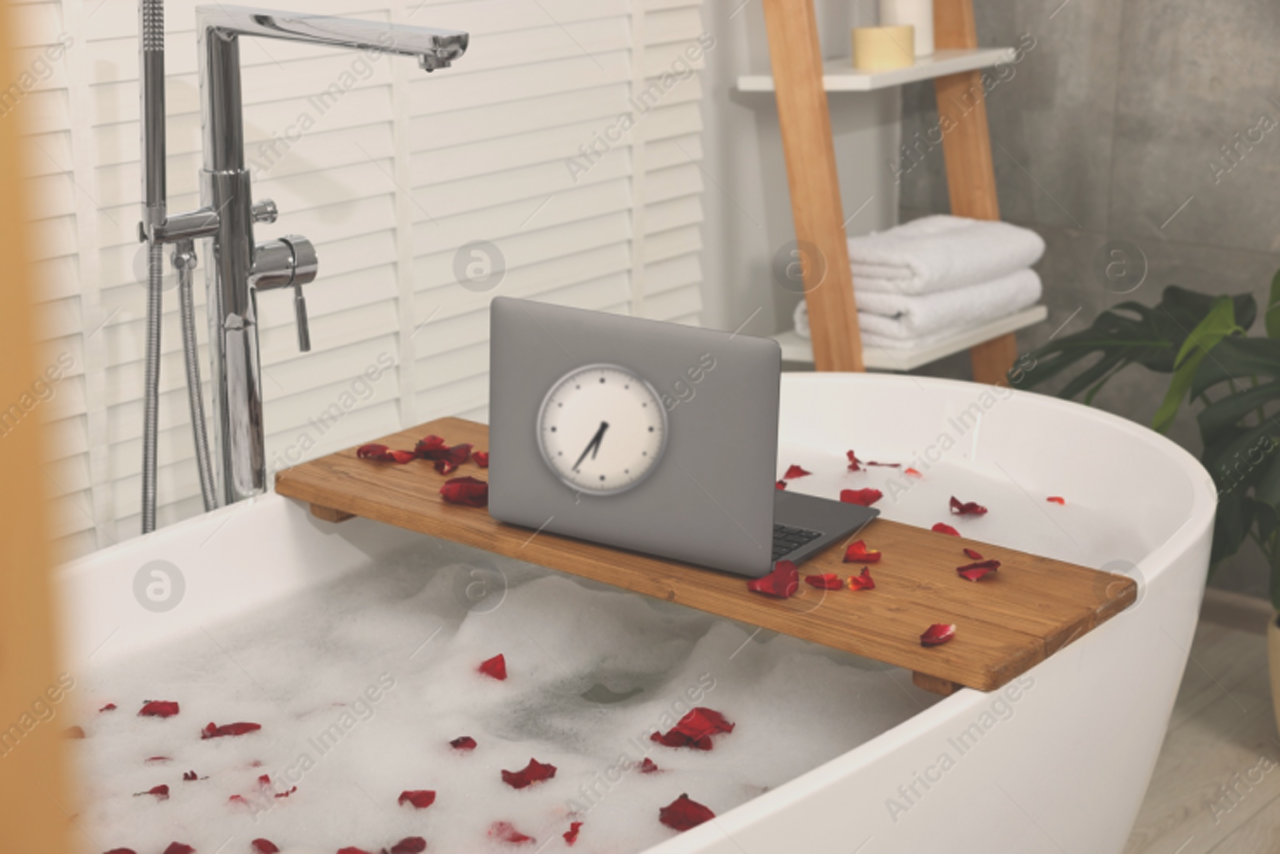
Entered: 6.36
